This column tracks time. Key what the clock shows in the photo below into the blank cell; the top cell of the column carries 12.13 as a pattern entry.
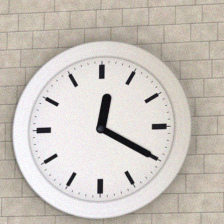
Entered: 12.20
